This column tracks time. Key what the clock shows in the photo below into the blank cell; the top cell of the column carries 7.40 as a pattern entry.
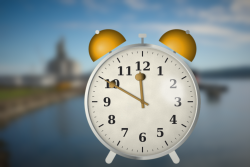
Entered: 11.50
